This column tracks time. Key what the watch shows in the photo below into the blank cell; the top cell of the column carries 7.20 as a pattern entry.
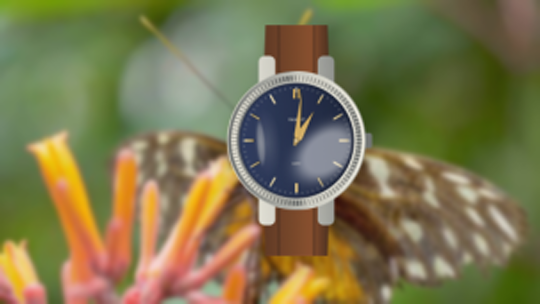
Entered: 1.01
